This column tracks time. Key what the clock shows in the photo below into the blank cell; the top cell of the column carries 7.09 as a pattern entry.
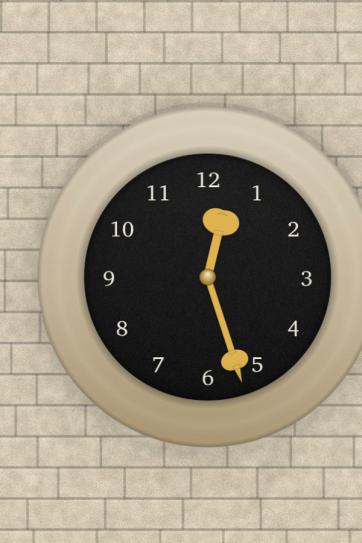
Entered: 12.27
